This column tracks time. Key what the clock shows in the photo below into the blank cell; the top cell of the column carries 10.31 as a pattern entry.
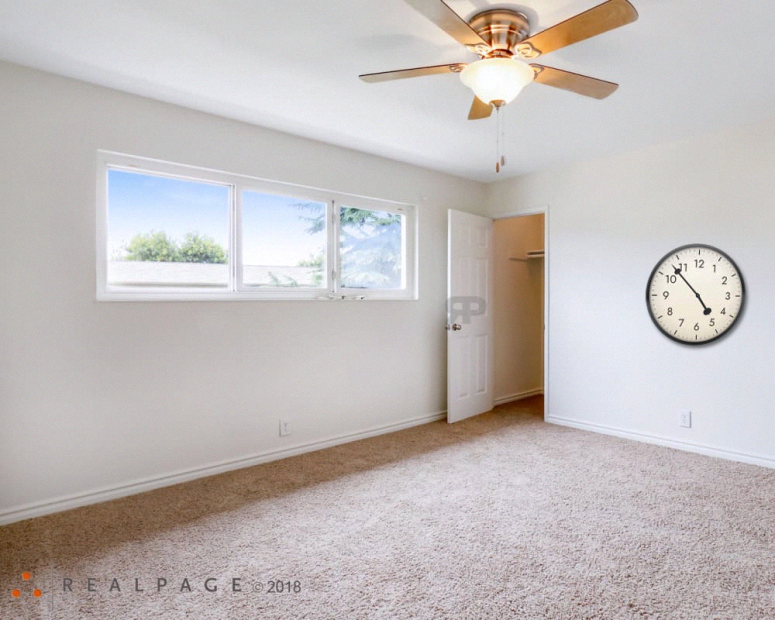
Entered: 4.53
